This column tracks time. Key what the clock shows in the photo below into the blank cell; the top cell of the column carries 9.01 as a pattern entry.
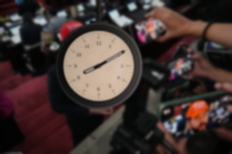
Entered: 8.10
